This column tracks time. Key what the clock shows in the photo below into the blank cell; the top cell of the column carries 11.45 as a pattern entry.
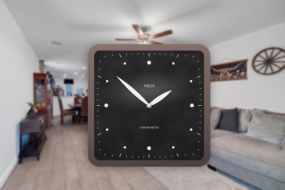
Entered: 1.52
